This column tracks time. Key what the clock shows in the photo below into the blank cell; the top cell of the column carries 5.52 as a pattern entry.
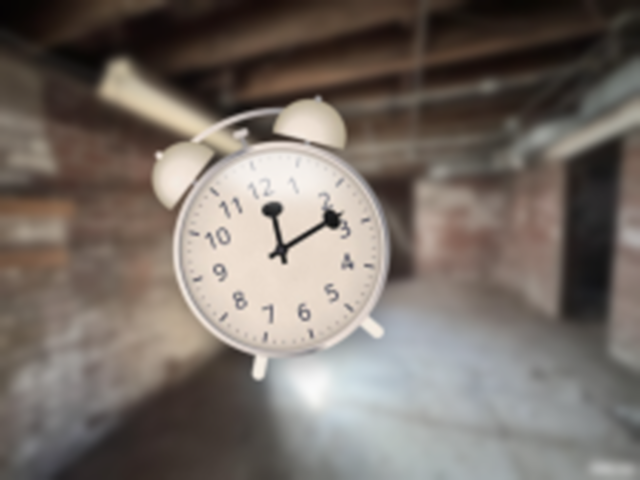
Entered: 12.13
